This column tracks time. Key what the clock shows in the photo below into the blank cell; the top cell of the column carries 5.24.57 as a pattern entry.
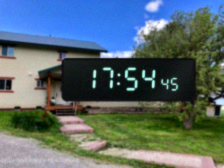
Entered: 17.54.45
